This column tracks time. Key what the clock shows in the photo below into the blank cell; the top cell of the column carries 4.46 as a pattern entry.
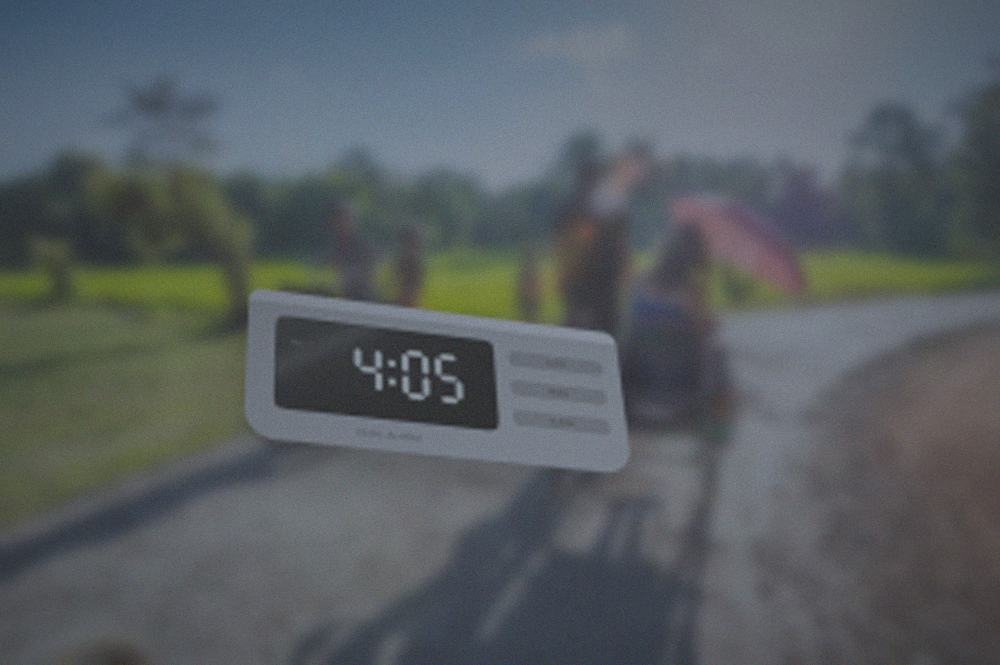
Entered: 4.05
